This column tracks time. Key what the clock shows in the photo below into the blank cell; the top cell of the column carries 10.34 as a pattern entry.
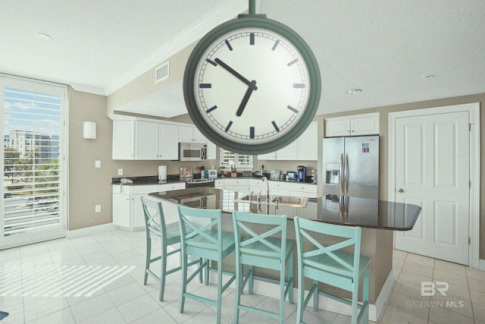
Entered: 6.51
